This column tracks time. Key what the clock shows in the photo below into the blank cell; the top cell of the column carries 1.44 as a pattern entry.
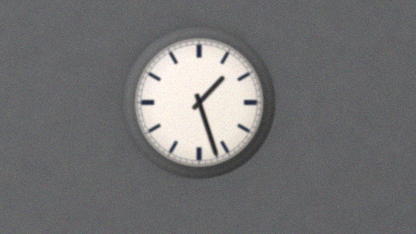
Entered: 1.27
